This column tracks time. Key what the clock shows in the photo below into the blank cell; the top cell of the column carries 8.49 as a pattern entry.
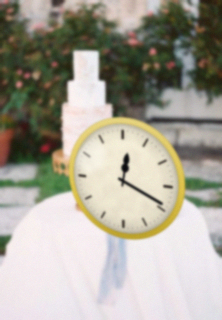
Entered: 12.19
